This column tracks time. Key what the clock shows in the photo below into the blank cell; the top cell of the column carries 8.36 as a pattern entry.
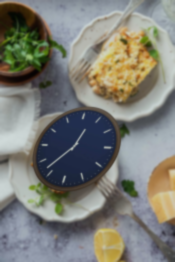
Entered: 12.37
